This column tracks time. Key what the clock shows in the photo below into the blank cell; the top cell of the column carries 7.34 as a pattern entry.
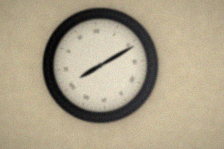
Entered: 8.11
